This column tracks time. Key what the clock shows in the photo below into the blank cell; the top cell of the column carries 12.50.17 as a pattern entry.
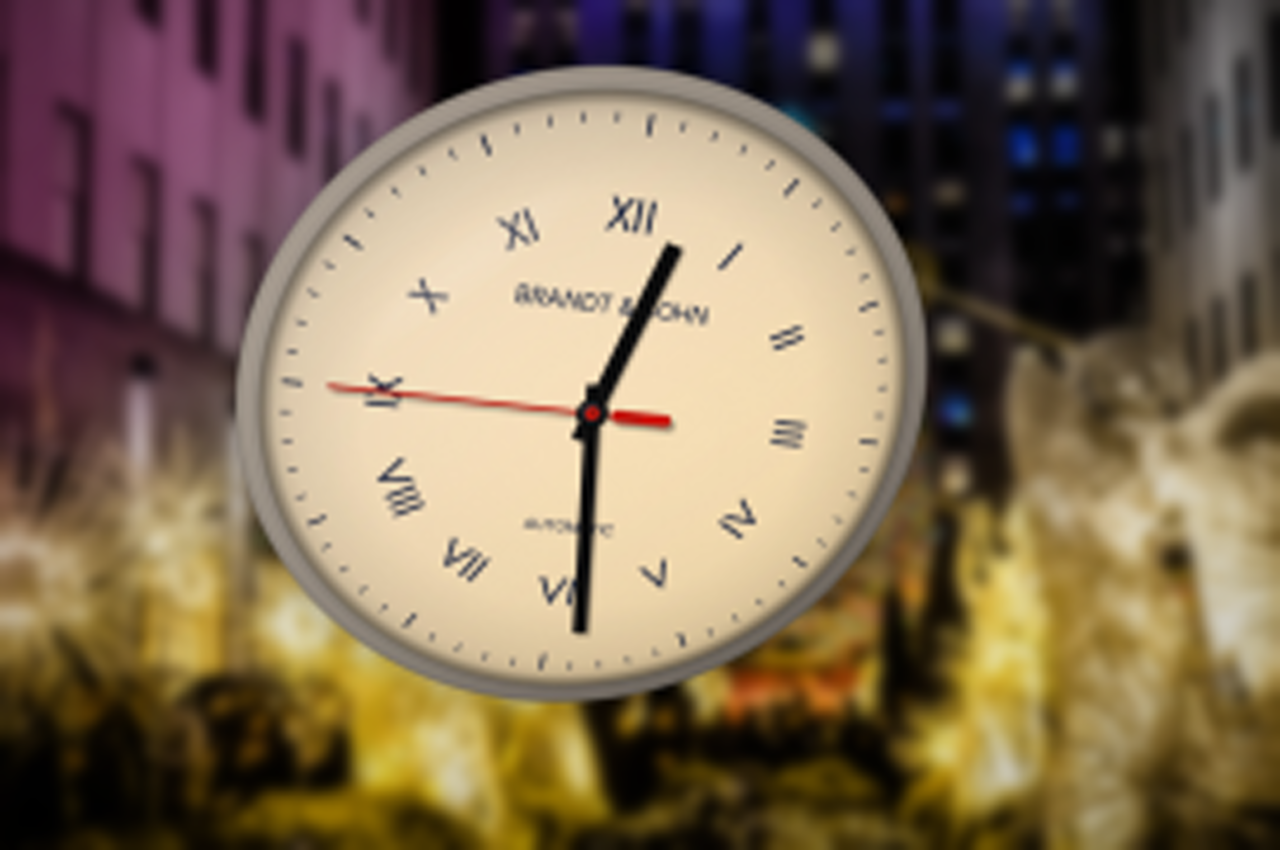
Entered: 12.28.45
